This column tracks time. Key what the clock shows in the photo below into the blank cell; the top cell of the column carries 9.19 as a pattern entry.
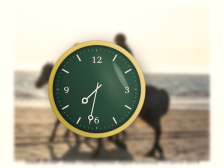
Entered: 7.32
